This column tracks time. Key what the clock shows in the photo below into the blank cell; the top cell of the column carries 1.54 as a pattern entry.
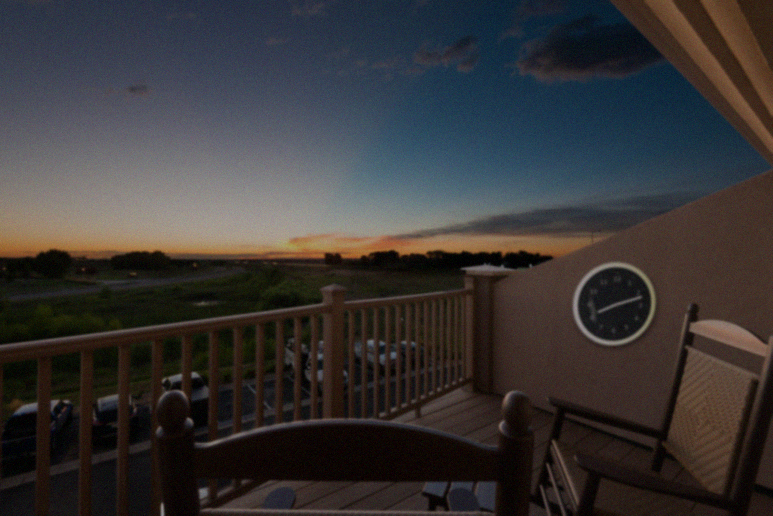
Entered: 8.12
